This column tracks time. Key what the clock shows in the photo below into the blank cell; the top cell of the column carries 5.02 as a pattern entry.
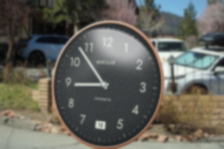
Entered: 8.53
